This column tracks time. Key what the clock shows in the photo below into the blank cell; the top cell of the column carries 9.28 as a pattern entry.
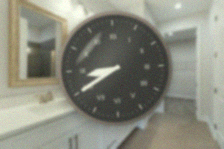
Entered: 8.40
